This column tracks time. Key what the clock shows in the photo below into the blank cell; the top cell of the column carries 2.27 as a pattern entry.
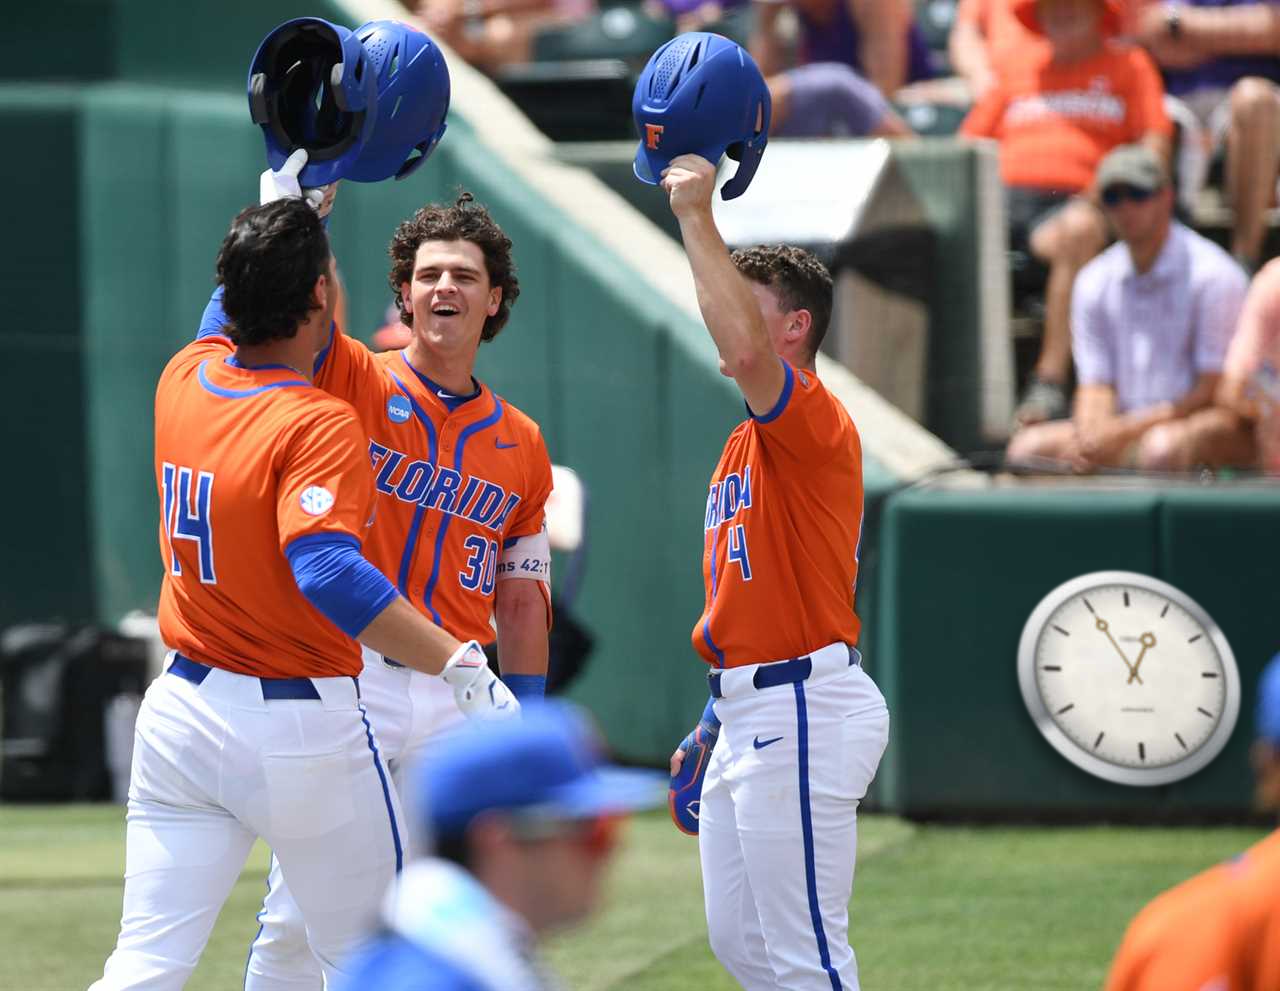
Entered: 12.55
